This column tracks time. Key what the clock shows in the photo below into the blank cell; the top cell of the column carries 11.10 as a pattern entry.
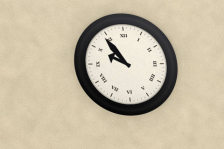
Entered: 9.54
